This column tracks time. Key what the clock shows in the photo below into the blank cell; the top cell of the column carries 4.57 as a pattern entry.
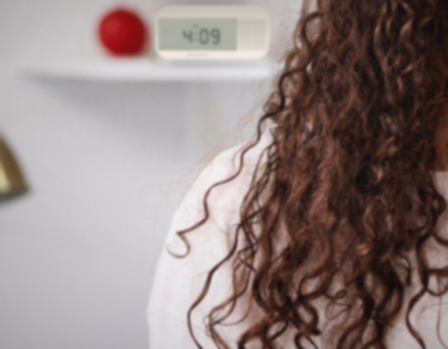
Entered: 4.09
